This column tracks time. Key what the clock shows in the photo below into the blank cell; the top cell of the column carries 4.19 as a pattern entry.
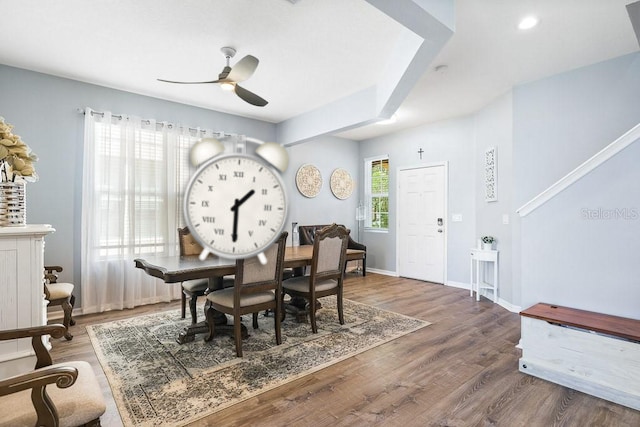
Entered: 1.30
